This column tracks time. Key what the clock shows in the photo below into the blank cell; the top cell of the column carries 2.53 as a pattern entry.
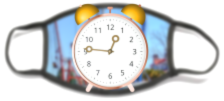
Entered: 12.46
